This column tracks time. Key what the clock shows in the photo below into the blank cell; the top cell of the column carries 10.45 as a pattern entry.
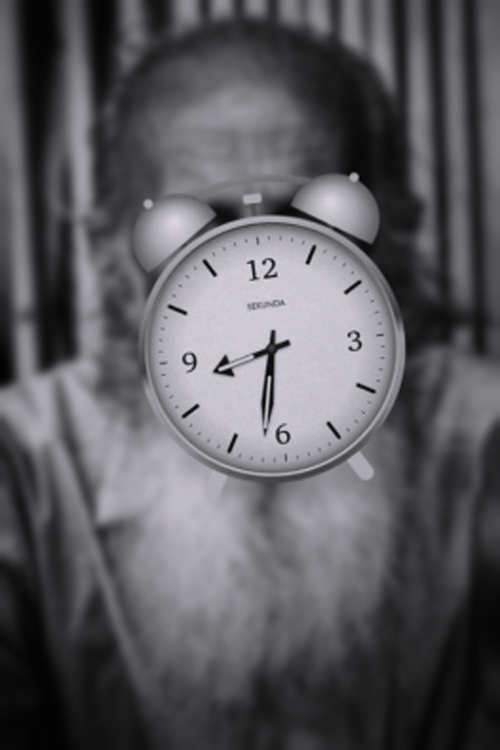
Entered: 8.32
